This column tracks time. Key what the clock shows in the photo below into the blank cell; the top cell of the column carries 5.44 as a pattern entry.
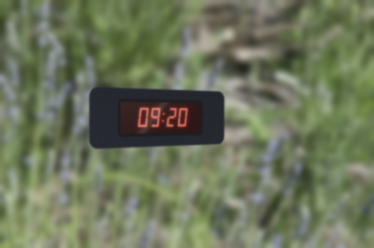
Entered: 9.20
